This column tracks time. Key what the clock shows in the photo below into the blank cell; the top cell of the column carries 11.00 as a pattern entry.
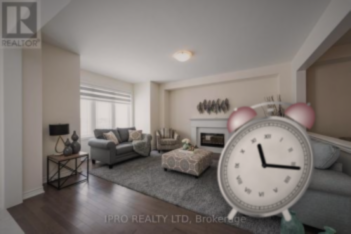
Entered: 11.16
